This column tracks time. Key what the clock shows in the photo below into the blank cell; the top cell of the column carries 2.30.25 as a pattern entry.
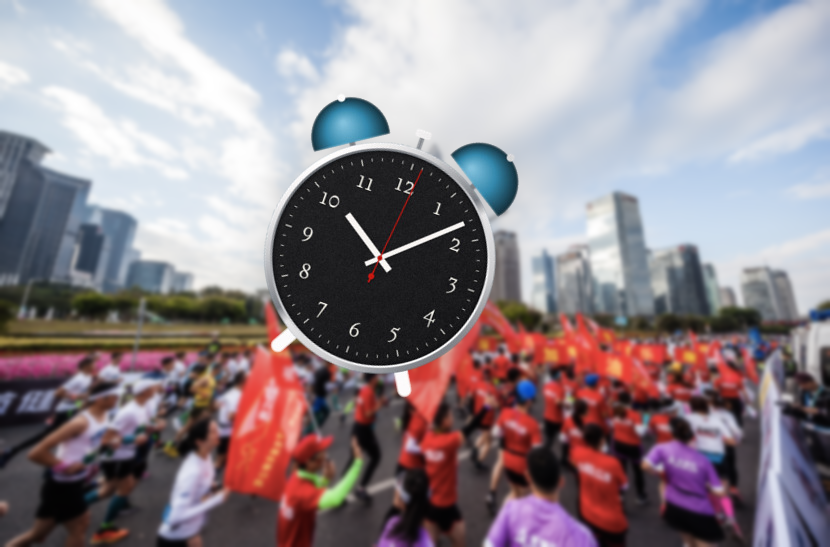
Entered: 10.08.01
